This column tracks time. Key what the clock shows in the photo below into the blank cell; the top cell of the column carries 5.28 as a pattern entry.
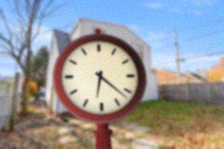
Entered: 6.22
